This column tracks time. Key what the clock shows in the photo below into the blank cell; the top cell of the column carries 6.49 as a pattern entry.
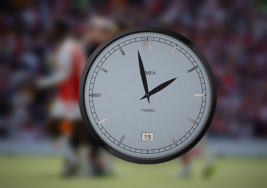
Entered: 1.58
